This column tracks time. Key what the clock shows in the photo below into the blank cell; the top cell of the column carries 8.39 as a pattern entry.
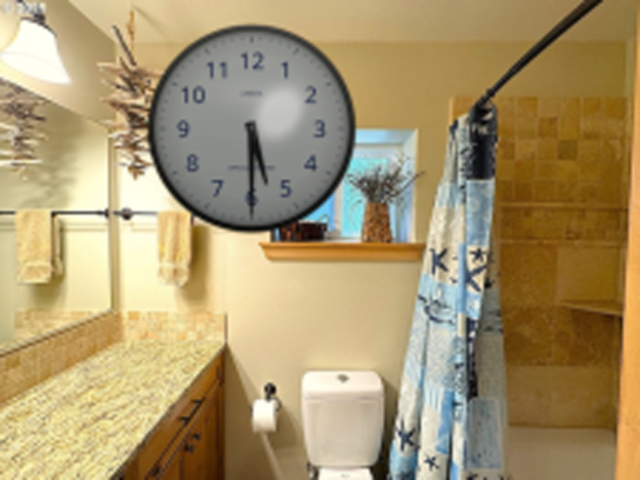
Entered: 5.30
